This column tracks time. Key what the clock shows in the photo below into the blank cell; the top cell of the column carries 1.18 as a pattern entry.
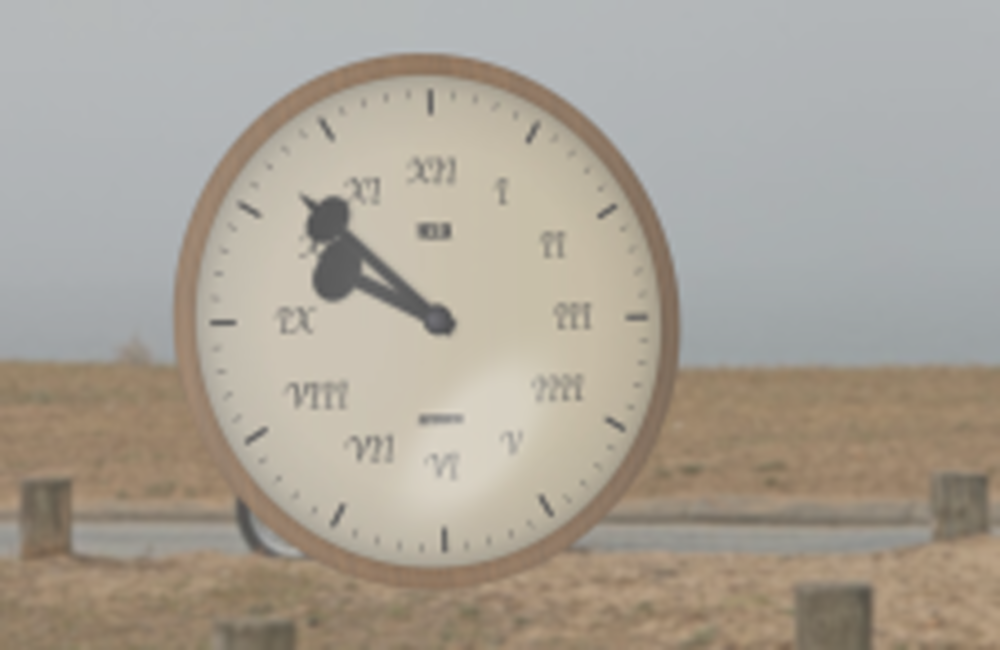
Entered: 9.52
